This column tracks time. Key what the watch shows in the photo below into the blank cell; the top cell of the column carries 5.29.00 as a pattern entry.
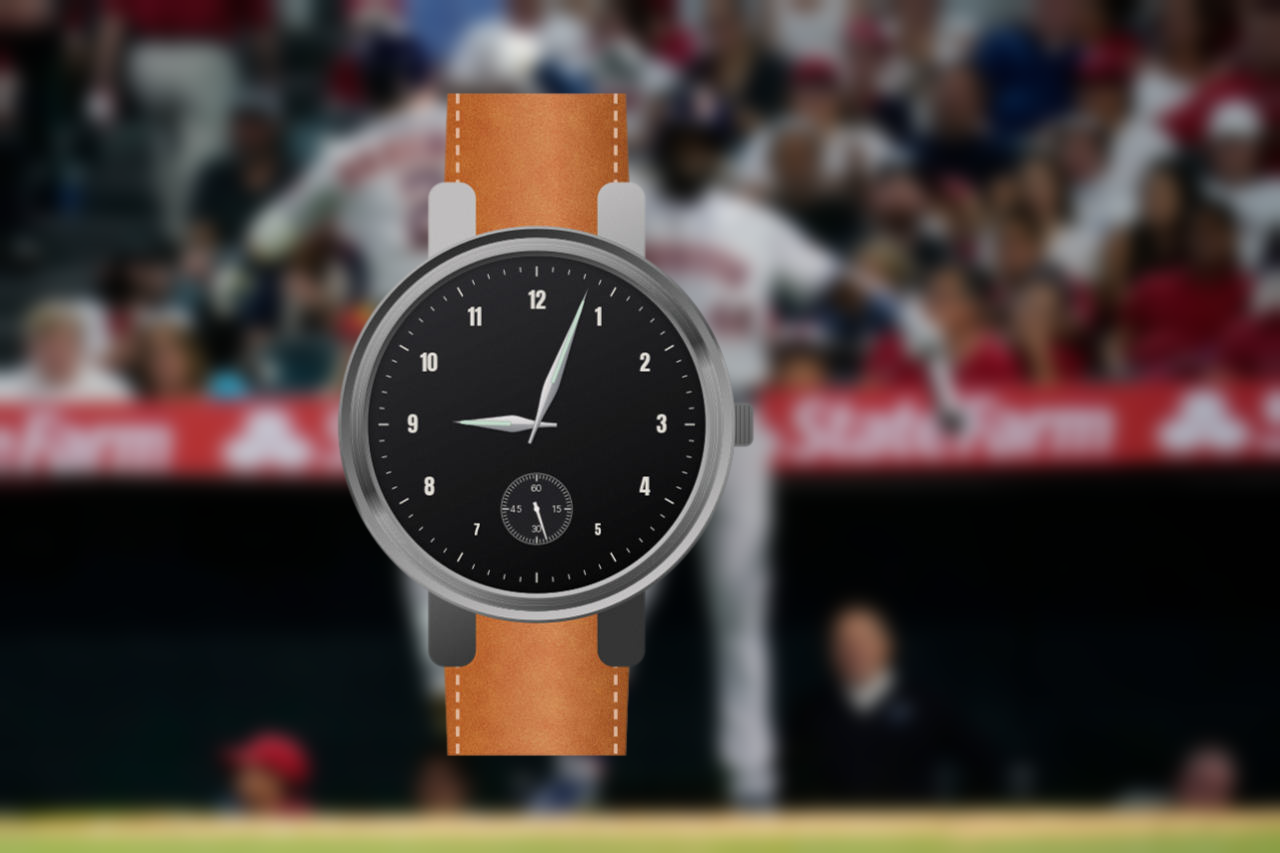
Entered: 9.03.27
